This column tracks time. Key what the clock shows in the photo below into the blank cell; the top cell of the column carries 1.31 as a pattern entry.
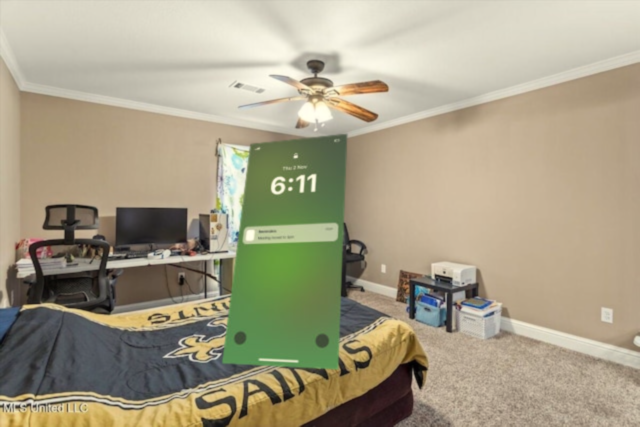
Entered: 6.11
